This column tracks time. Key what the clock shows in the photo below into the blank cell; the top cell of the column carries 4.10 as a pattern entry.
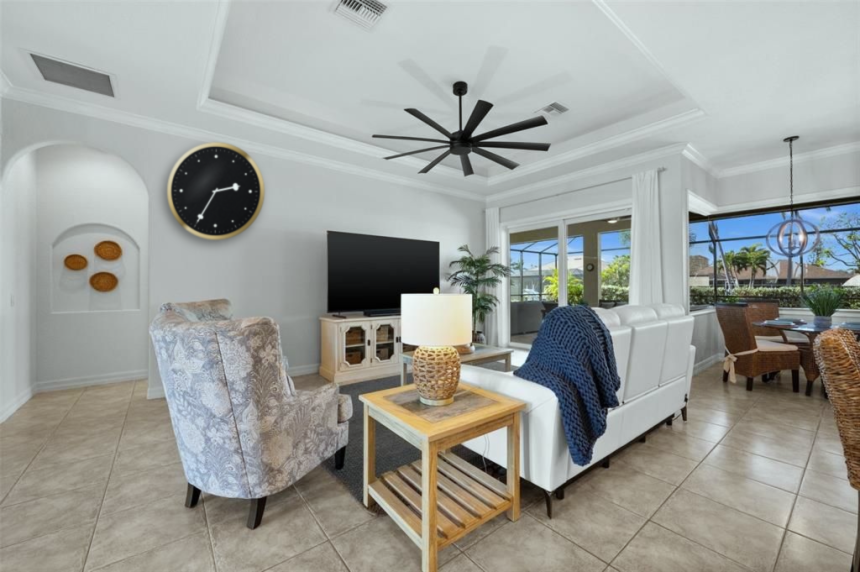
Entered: 2.35
